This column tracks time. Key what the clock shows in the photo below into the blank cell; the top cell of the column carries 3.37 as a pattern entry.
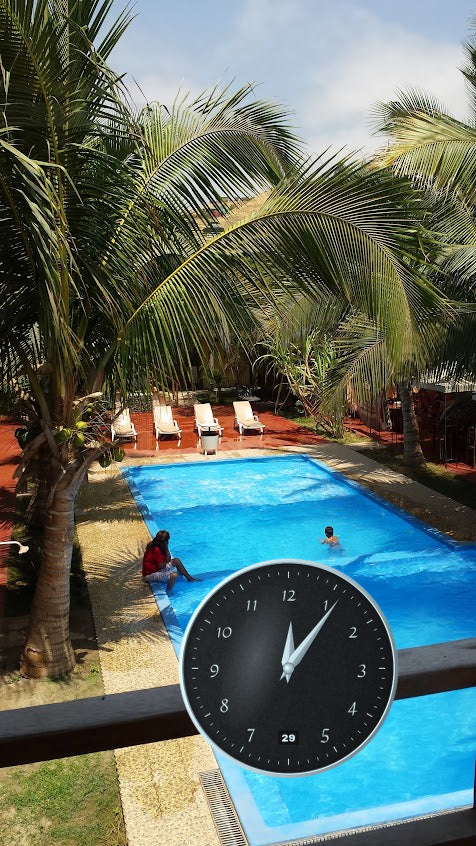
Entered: 12.06
